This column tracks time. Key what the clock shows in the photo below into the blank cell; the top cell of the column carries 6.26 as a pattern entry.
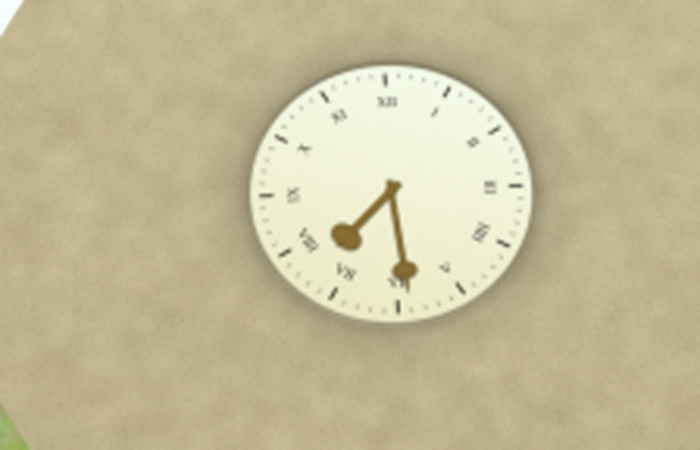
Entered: 7.29
